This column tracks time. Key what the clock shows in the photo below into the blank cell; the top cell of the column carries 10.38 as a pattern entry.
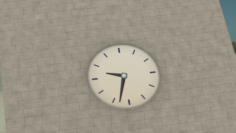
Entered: 9.33
